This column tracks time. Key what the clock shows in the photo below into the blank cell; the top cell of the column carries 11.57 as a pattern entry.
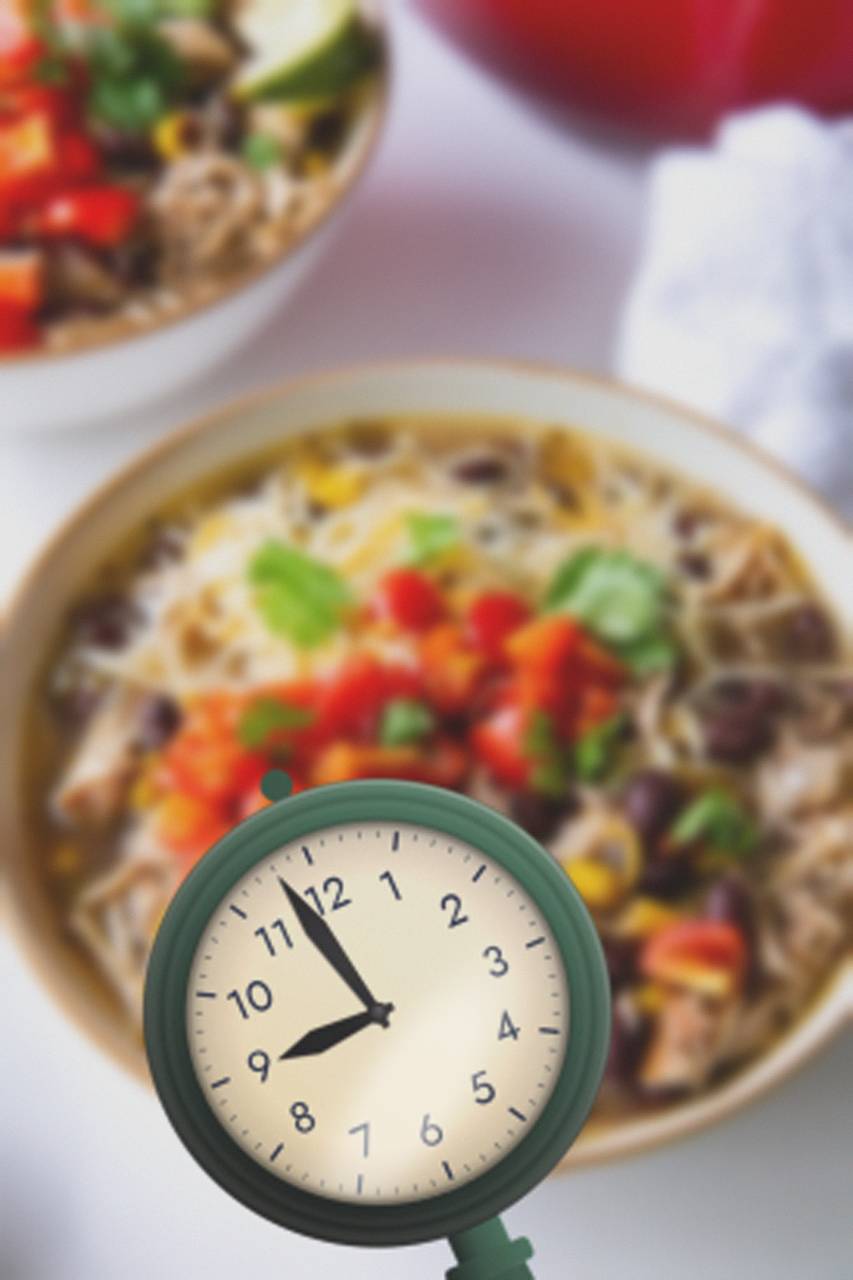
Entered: 8.58
